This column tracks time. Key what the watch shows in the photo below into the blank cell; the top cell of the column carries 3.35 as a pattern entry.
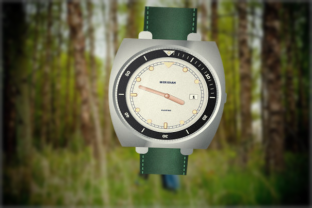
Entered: 3.48
